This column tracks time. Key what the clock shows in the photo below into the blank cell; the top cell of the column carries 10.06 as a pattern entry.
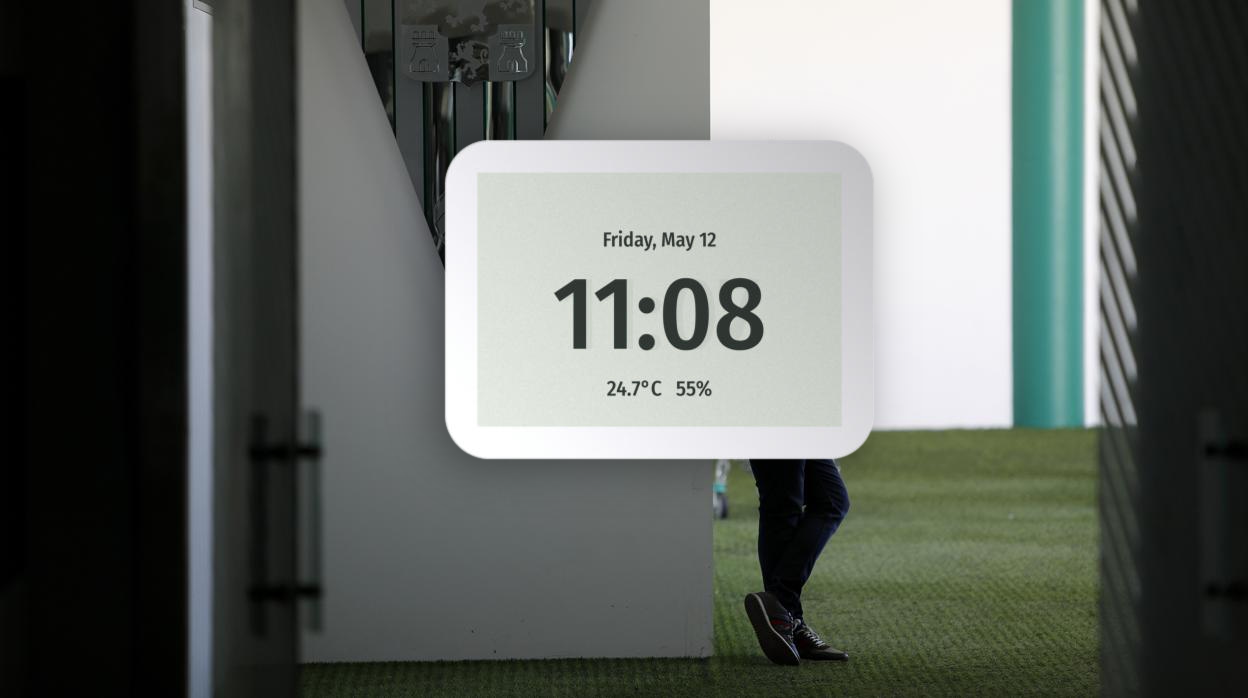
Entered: 11.08
